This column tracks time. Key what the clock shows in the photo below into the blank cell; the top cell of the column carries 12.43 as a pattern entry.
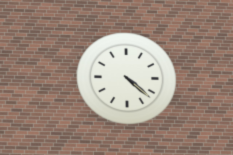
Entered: 4.22
